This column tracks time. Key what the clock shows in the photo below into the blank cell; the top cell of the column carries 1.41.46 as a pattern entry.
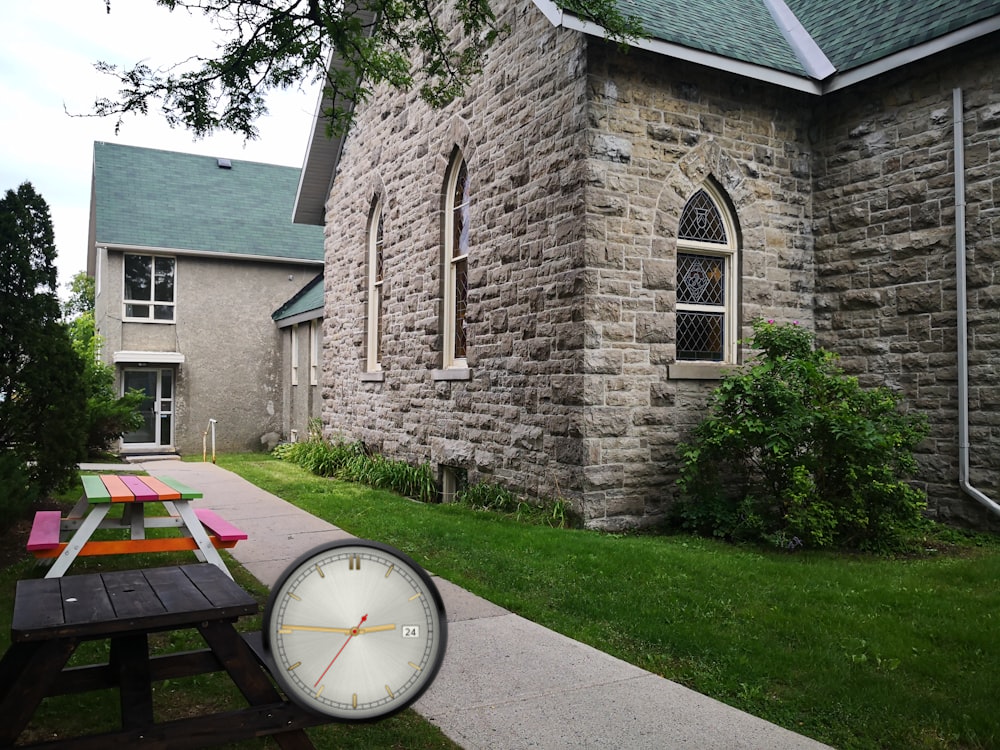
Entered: 2.45.36
